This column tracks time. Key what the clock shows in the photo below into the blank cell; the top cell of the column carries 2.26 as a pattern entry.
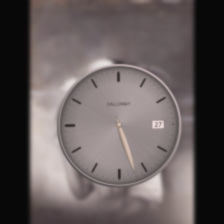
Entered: 5.27
